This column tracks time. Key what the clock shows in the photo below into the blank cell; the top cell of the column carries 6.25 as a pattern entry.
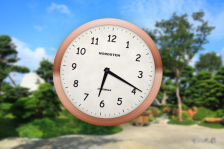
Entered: 6.19
